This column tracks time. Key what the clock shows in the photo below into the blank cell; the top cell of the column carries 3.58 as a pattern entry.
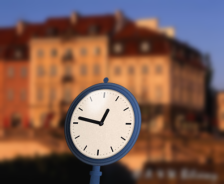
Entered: 12.47
